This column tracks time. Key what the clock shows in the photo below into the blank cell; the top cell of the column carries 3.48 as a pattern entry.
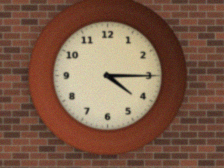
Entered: 4.15
